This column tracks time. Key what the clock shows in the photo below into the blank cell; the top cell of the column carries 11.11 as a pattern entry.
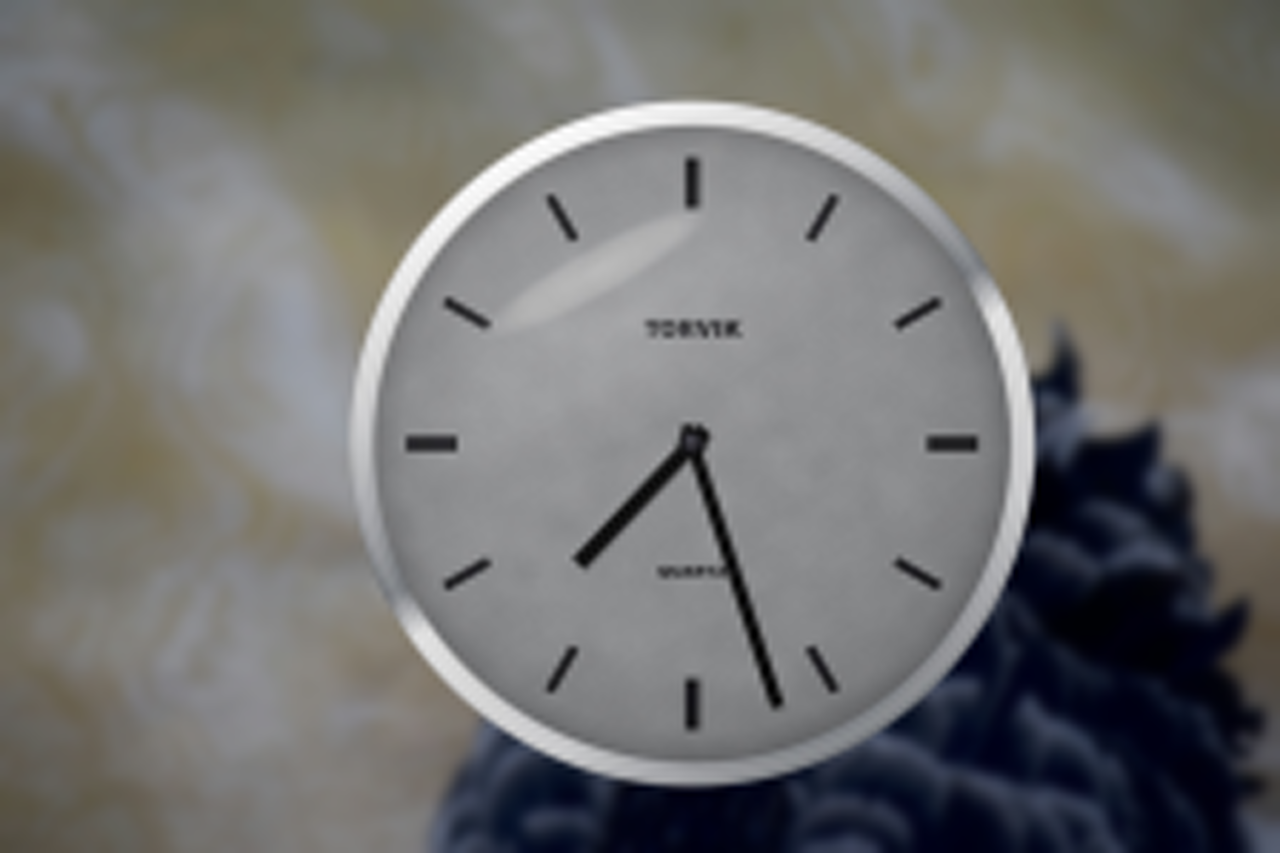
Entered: 7.27
